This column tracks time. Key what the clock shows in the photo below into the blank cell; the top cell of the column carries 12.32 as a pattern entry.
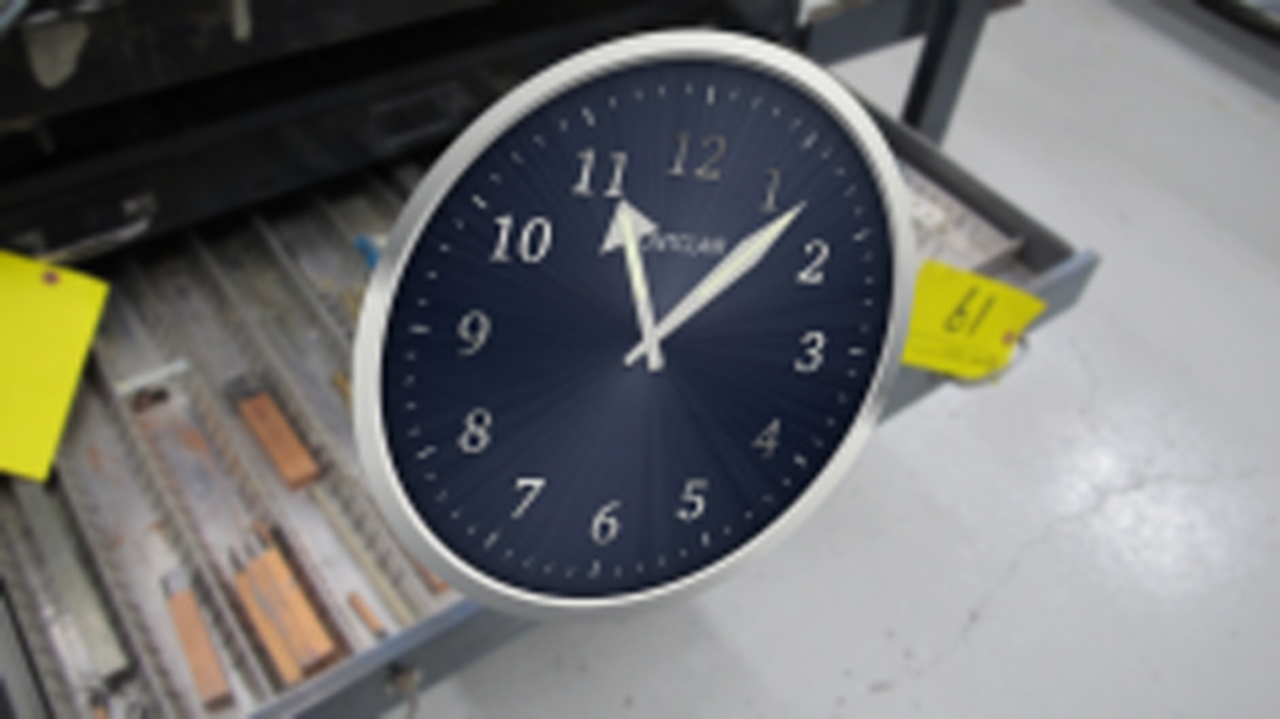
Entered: 11.07
